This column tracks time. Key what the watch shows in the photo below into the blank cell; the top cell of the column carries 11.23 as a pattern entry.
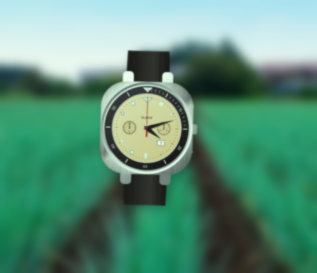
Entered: 4.12
